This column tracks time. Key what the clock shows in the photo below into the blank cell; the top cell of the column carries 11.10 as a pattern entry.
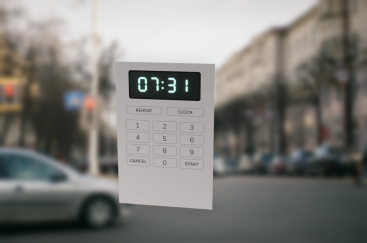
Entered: 7.31
